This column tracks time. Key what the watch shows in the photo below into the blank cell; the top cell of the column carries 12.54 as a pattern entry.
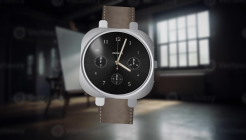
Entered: 4.03
